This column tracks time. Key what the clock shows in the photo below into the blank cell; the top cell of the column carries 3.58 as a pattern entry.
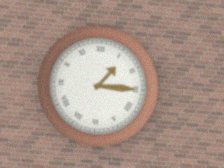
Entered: 1.15
